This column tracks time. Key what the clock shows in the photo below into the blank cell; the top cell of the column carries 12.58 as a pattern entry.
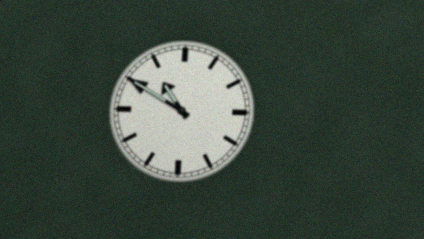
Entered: 10.50
